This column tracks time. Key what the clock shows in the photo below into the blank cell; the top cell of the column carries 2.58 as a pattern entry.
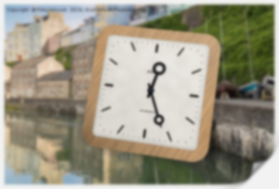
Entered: 12.26
